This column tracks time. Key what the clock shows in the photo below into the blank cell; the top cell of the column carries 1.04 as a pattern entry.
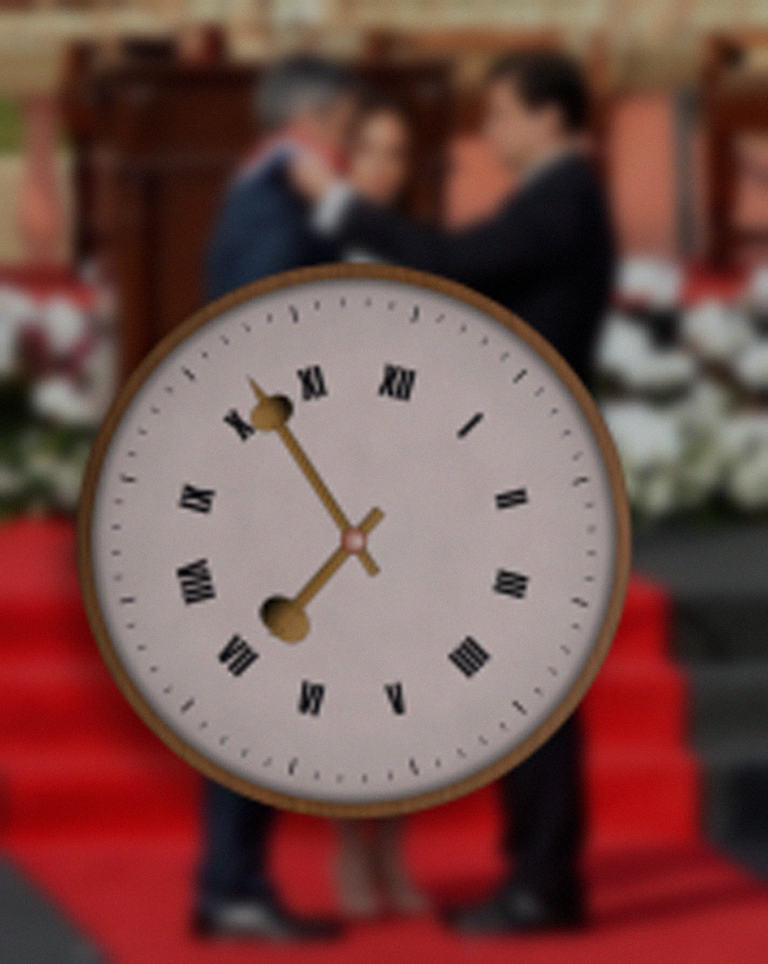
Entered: 6.52
